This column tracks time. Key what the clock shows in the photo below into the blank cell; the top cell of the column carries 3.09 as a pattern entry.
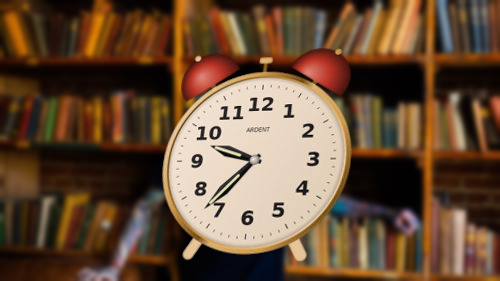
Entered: 9.37
